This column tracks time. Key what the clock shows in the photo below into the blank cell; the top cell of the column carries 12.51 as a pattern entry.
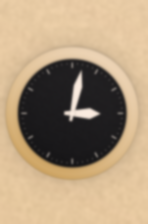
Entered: 3.02
